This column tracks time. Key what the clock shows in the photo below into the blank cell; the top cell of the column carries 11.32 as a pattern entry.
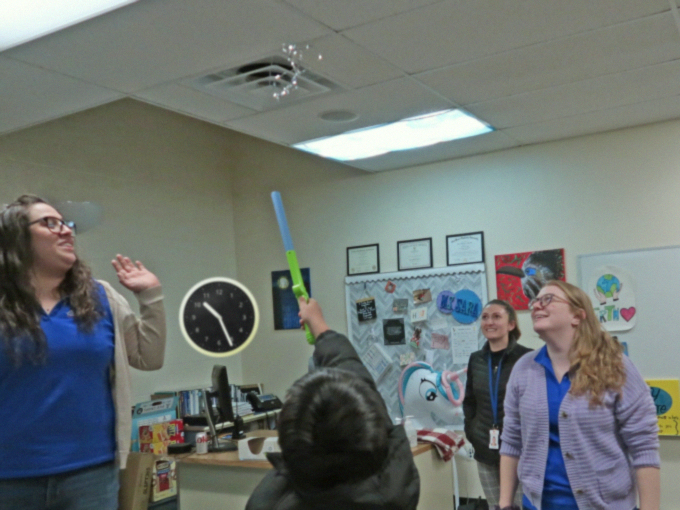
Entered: 10.26
